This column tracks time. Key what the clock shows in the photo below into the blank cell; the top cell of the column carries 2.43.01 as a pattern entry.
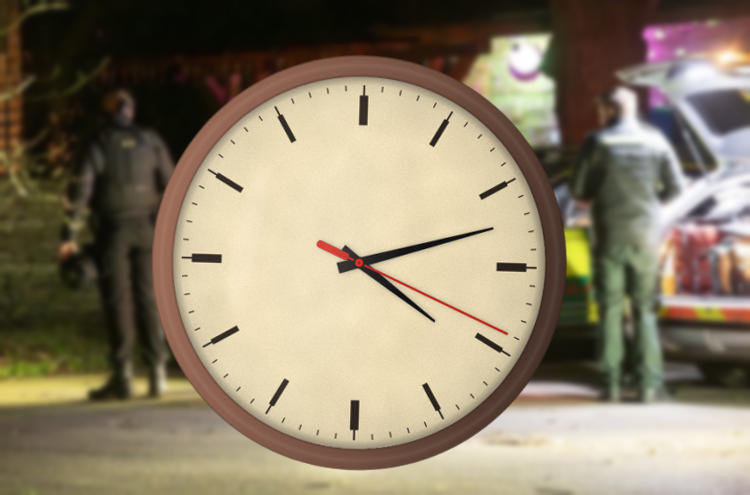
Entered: 4.12.19
